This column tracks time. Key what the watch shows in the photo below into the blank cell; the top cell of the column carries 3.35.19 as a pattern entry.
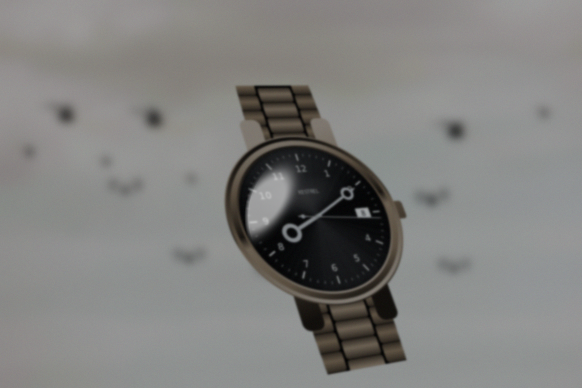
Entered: 8.10.16
